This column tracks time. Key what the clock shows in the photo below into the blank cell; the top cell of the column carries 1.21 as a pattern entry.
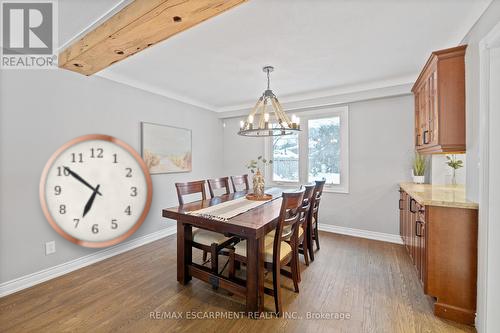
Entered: 6.51
